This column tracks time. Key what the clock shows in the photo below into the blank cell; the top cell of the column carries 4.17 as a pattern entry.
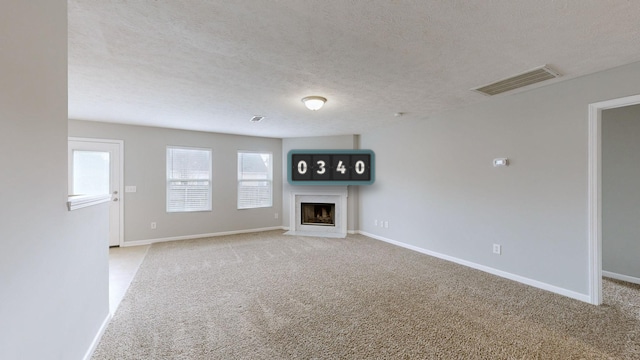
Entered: 3.40
